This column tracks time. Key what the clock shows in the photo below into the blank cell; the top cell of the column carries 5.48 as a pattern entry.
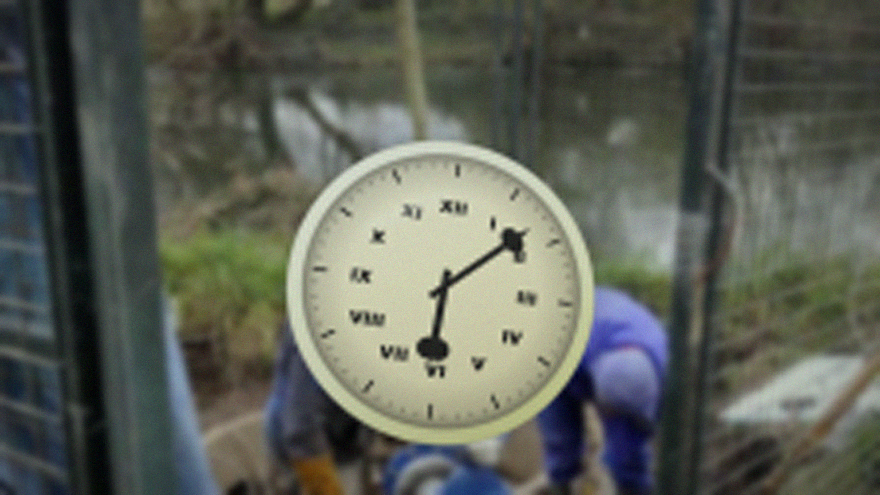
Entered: 6.08
